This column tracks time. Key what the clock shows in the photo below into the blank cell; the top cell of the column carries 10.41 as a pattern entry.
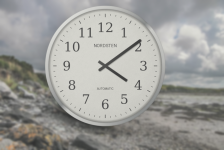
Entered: 4.09
